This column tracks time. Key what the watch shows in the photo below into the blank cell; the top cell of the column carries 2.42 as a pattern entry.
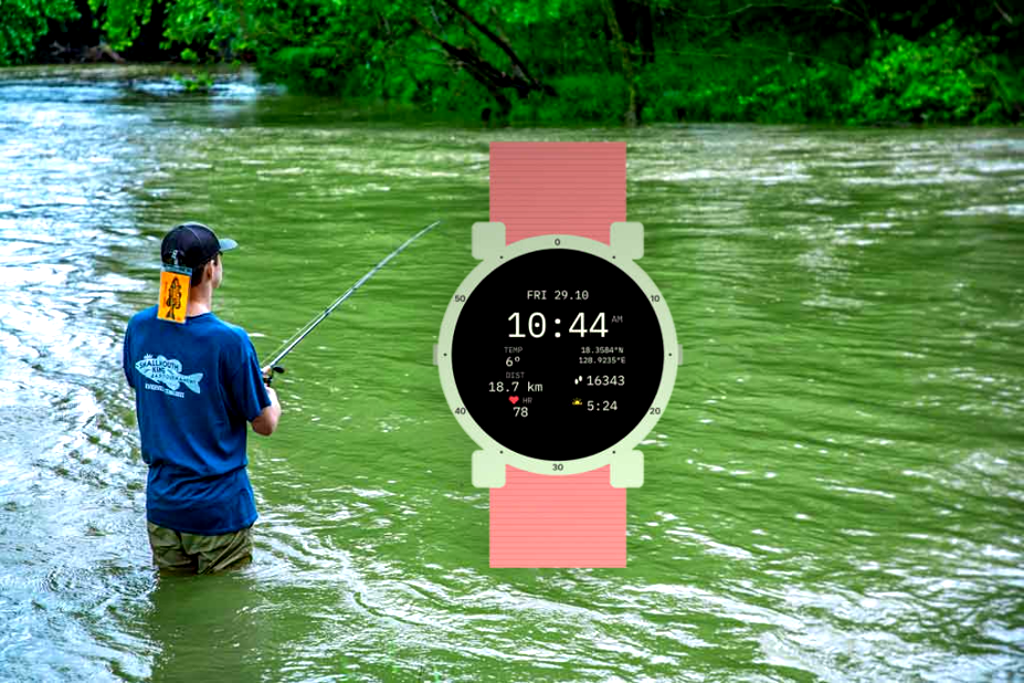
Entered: 10.44
